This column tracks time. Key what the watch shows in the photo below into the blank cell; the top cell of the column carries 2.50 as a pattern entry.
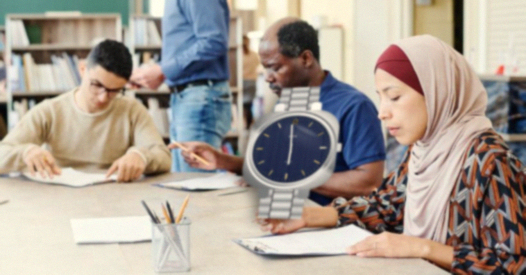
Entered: 5.59
